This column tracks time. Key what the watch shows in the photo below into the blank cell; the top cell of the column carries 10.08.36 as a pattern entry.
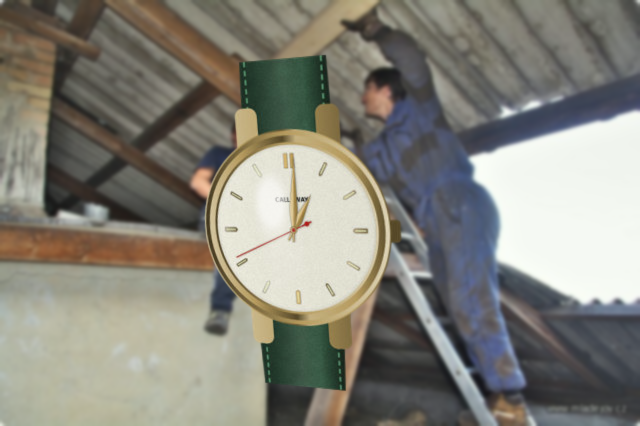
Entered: 1.00.41
